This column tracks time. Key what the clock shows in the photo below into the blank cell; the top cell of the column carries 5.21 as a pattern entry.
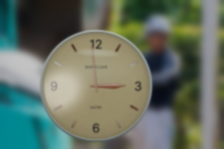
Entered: 2.59
